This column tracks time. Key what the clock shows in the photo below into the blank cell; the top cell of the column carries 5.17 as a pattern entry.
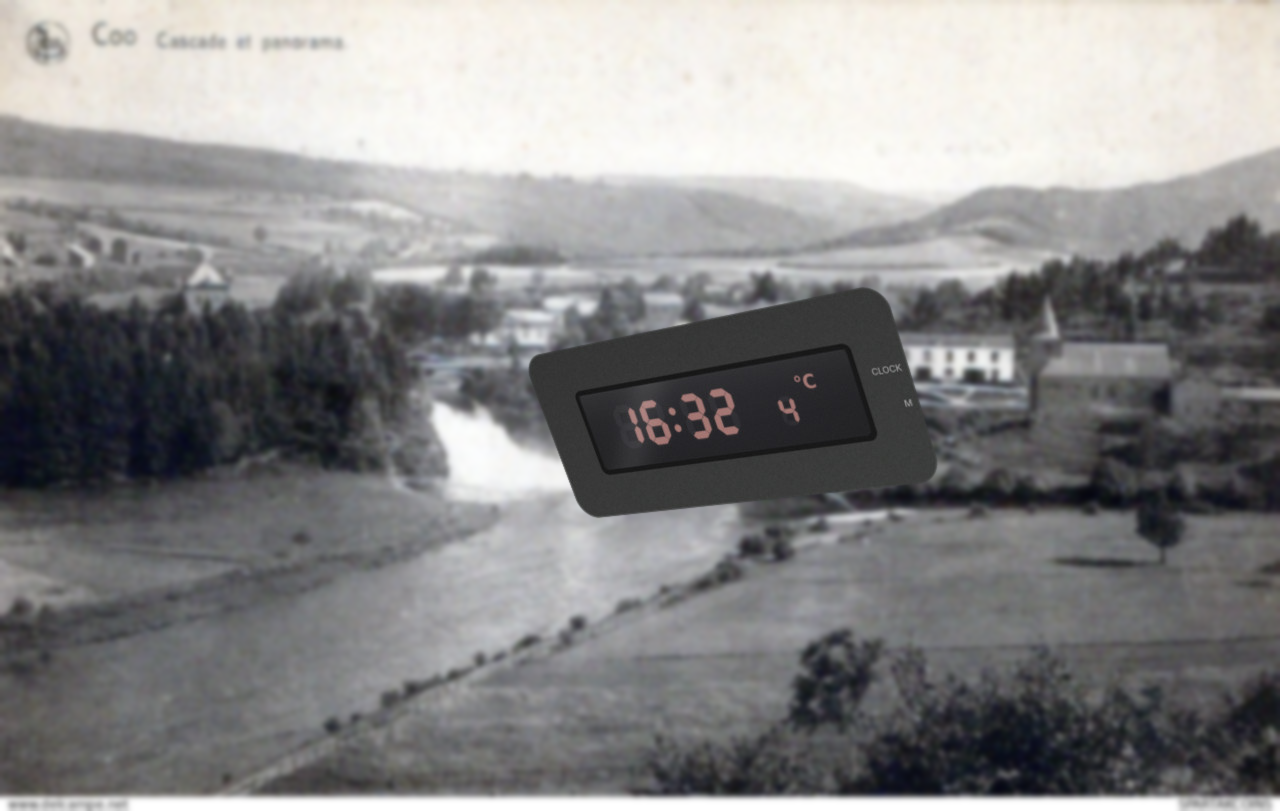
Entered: 16.32
